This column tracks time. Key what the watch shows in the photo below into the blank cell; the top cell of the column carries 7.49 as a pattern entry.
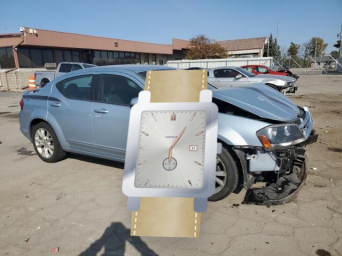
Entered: 6.05
